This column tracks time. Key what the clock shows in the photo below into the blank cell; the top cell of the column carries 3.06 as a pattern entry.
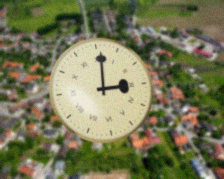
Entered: 3.01
